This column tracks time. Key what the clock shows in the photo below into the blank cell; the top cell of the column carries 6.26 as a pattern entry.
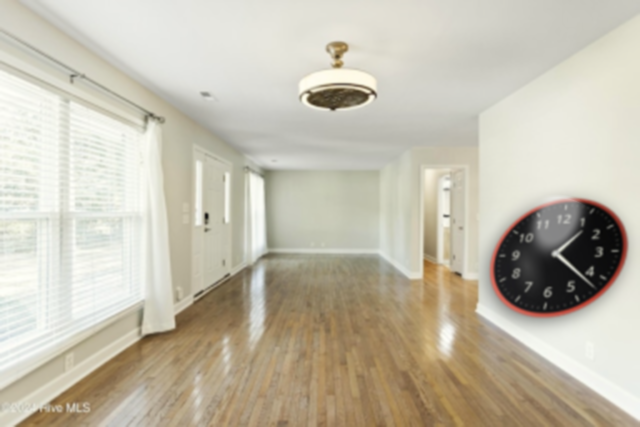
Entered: 1.22
